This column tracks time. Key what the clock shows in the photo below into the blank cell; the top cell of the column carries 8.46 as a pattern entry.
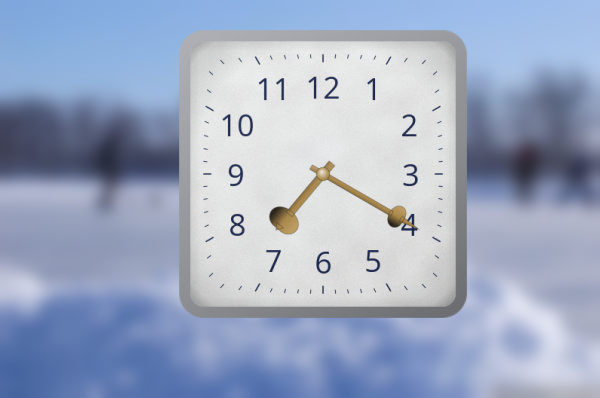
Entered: 7.20
